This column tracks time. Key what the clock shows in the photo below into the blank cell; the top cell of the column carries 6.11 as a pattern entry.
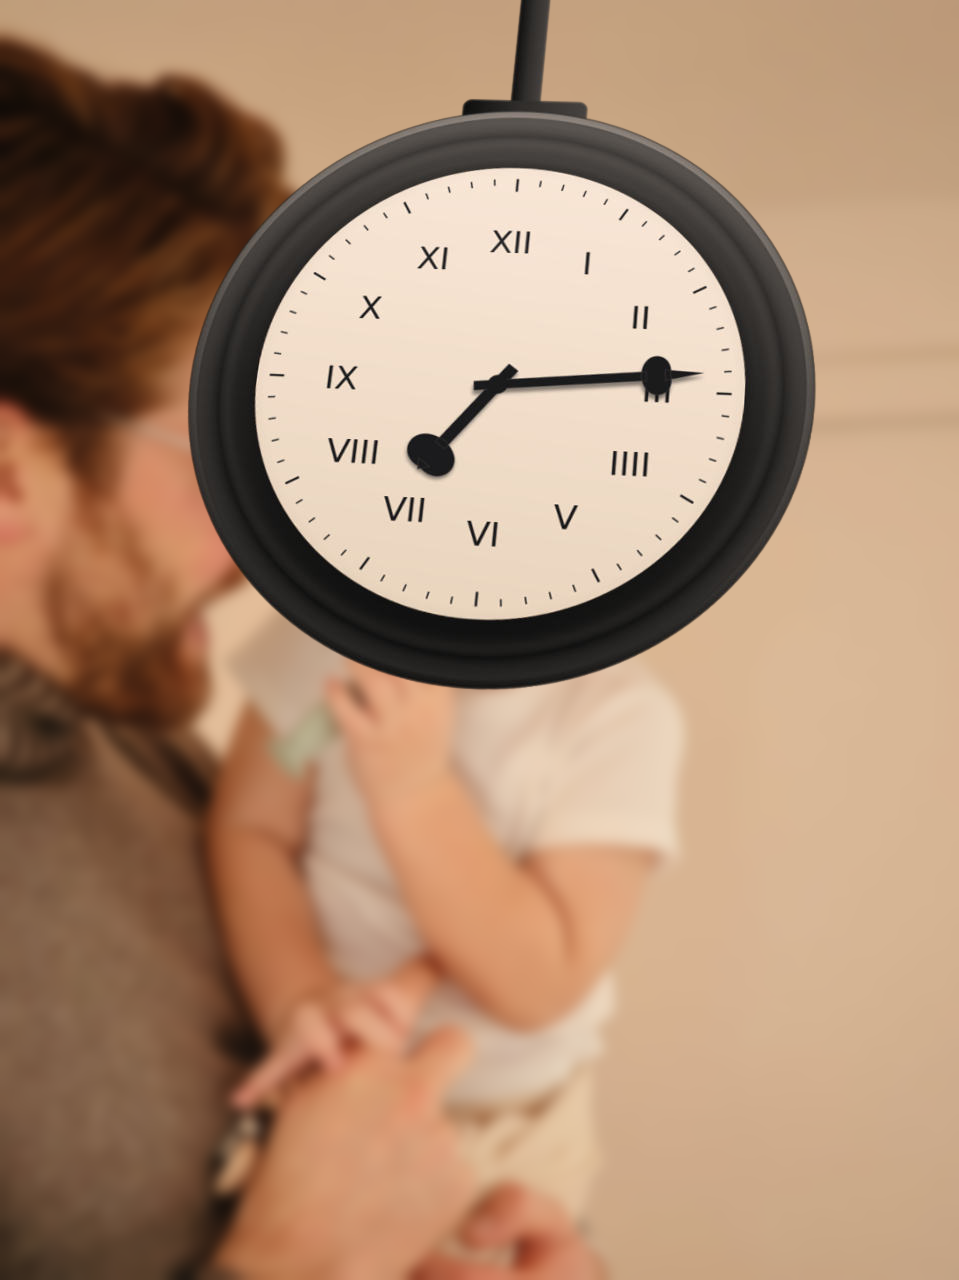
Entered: 7.14
